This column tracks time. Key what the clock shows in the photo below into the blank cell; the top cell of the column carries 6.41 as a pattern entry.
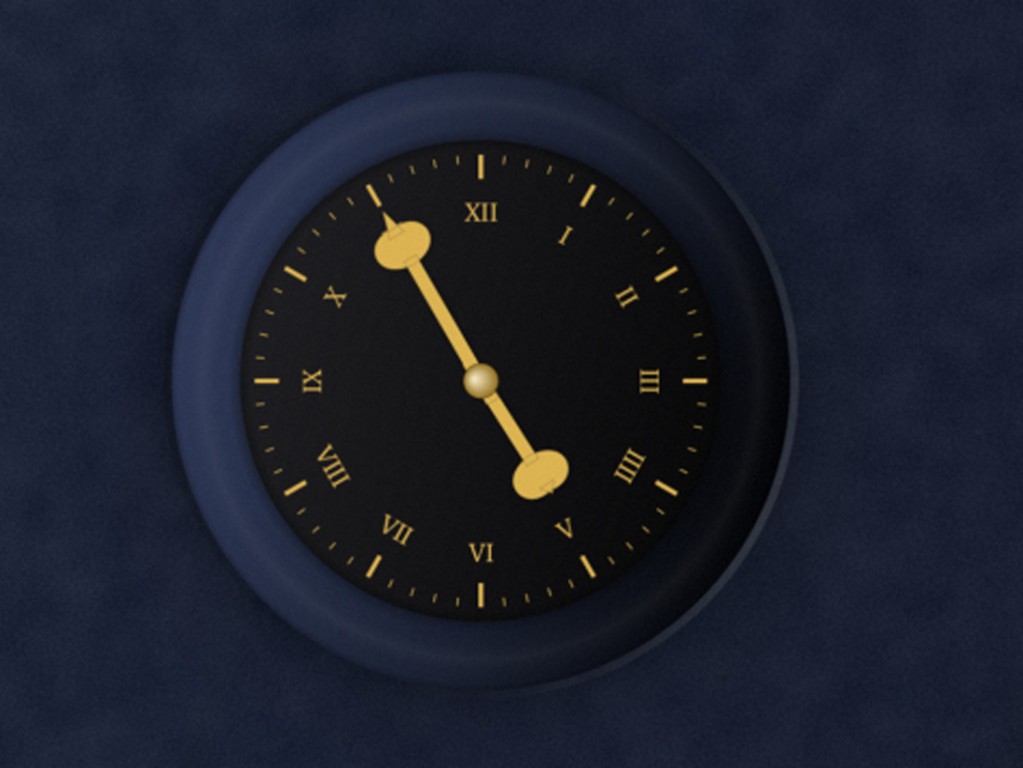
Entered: 4.55
